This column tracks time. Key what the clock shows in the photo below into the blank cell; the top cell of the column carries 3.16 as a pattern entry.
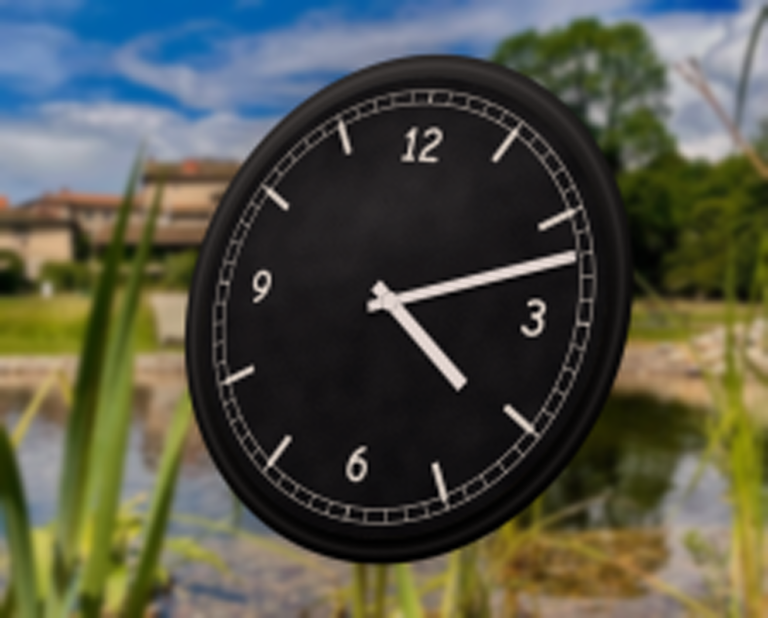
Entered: 4.12
